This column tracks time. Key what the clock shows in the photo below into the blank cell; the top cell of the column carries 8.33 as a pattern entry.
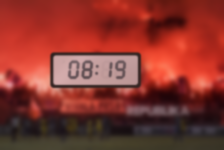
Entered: 8.19
